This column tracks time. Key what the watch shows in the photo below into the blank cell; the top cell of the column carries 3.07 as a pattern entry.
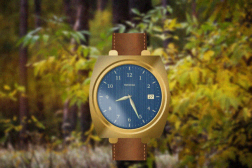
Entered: 8.26
